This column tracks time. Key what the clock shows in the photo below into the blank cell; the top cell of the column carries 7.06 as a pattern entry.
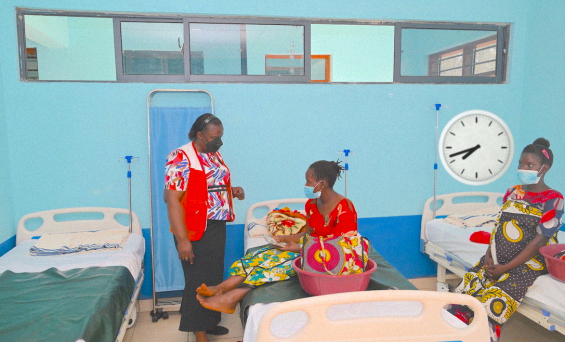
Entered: 7.42
